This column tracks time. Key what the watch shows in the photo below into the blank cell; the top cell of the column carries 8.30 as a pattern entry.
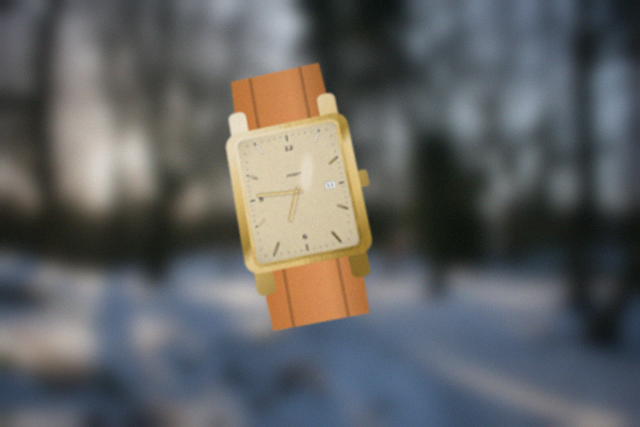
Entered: 6.46
